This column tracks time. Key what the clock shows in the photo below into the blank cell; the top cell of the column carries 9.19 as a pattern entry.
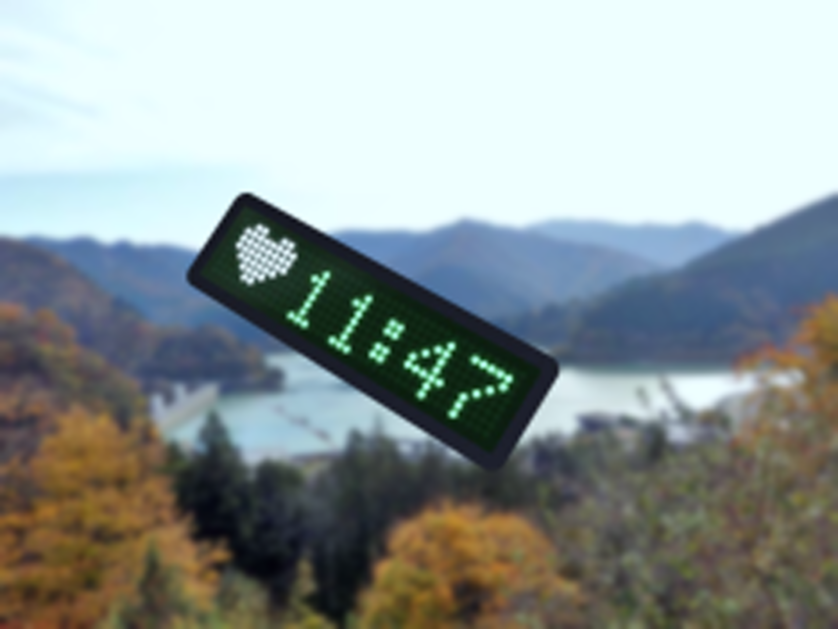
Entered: 11.47
